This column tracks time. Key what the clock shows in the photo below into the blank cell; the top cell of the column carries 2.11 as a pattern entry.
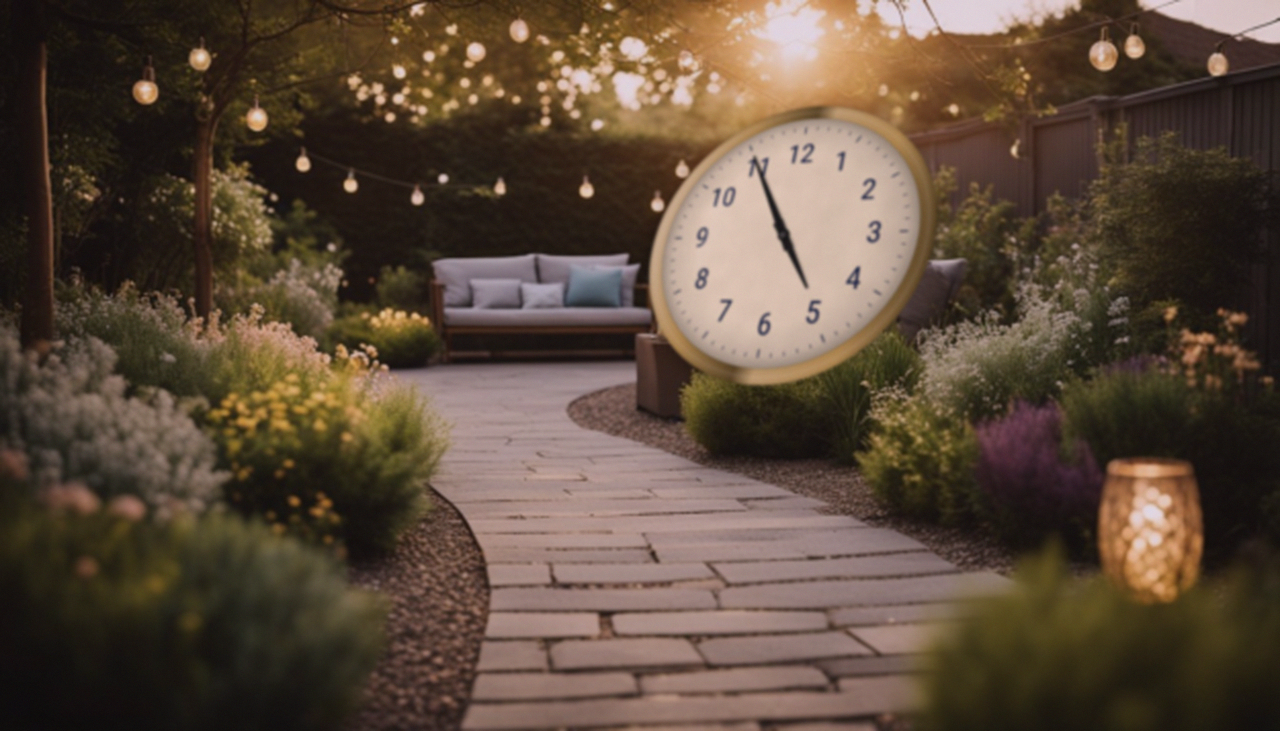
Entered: 4.55
